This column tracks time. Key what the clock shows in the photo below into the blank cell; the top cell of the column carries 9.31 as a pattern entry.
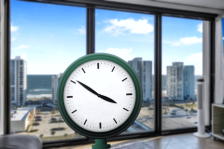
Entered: 3.51
